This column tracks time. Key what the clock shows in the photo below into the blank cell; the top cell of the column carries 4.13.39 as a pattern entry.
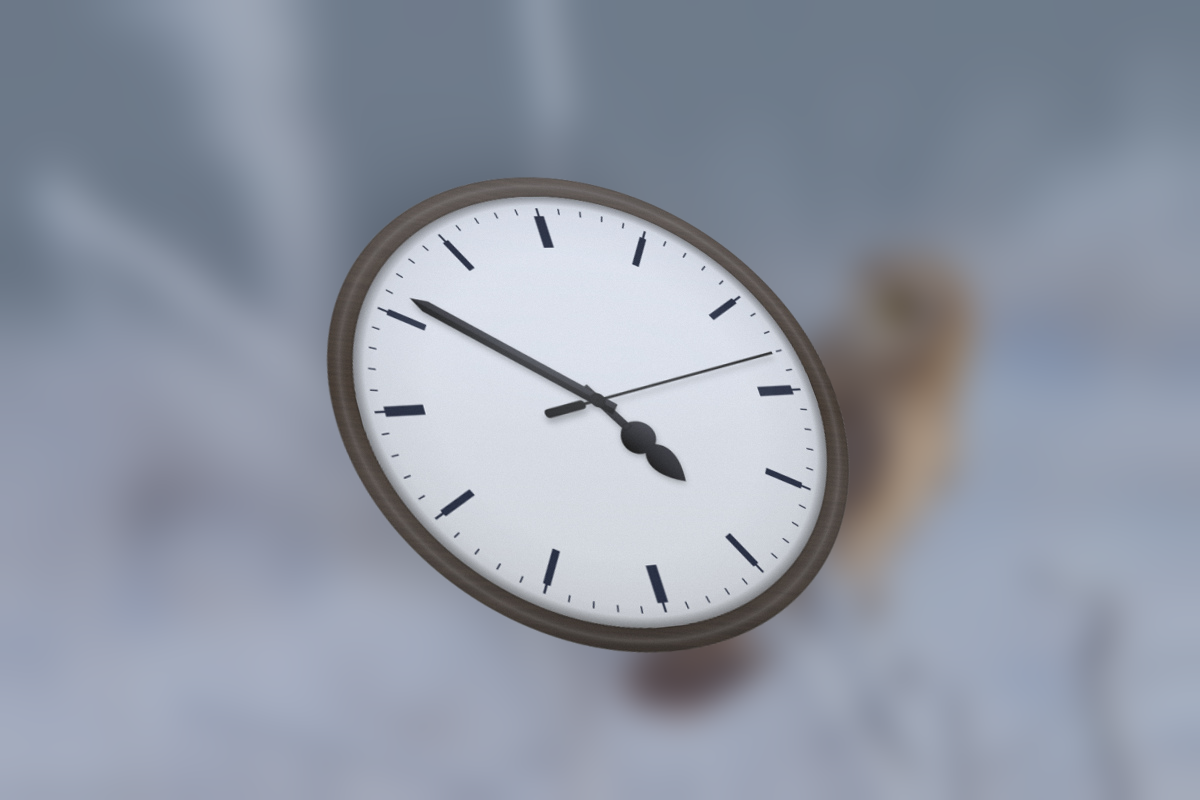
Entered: 4.51.13
